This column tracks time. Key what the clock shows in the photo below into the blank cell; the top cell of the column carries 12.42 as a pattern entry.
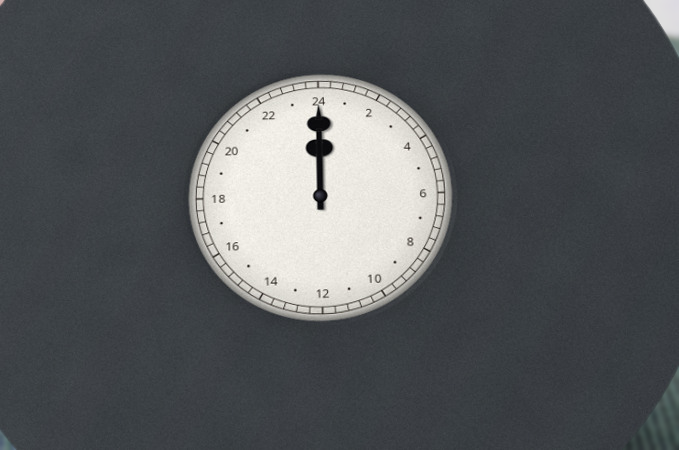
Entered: 0.00
